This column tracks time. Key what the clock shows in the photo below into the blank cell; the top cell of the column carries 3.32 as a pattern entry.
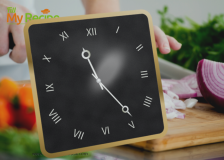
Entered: 11.24
